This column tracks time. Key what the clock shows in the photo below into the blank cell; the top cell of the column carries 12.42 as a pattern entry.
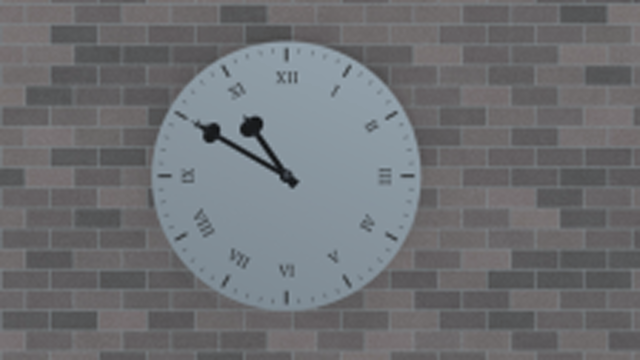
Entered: 10.50
